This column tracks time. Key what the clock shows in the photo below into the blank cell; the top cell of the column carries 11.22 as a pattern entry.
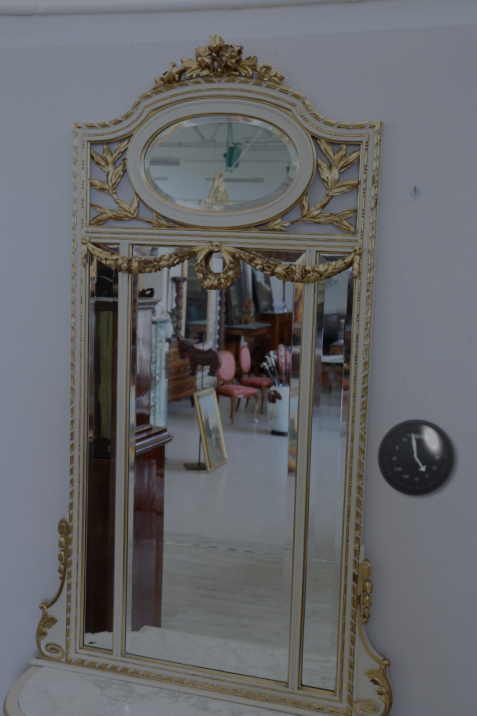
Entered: 4.59
